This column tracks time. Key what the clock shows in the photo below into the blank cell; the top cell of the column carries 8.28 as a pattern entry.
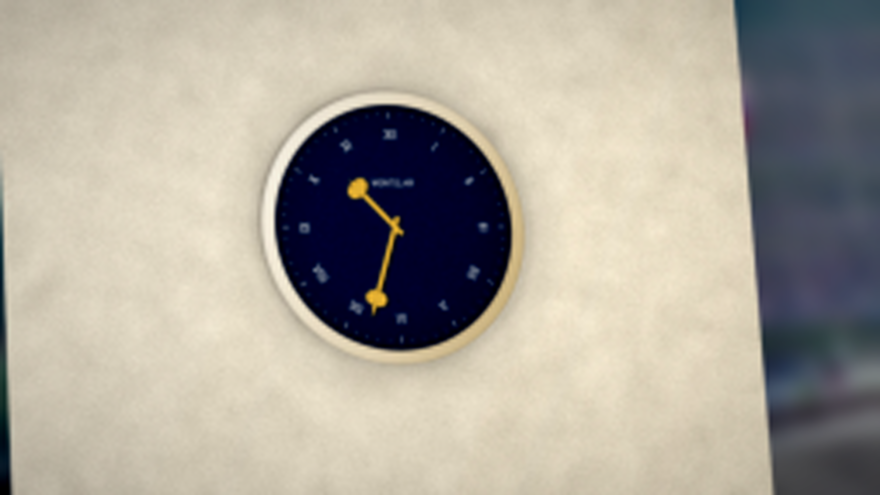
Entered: 10.33
